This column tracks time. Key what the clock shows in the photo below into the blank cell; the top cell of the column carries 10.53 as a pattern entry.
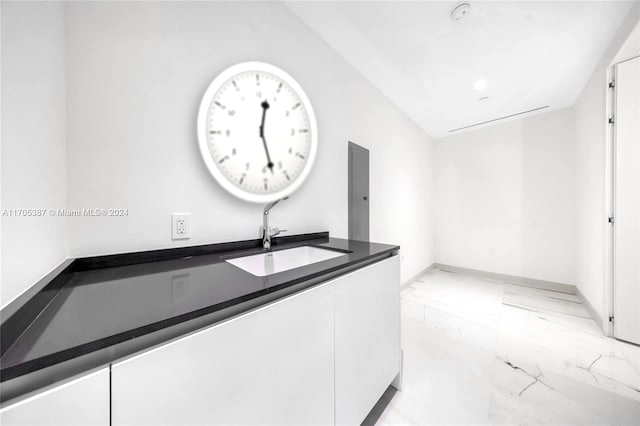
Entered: 12.28
